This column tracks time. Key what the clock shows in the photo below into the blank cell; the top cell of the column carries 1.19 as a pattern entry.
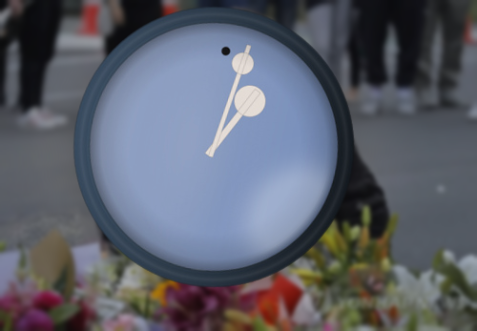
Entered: 1.02
